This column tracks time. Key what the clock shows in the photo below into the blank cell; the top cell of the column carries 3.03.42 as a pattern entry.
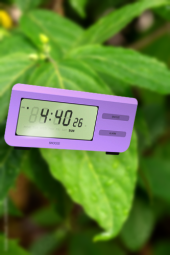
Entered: 4.40.26
